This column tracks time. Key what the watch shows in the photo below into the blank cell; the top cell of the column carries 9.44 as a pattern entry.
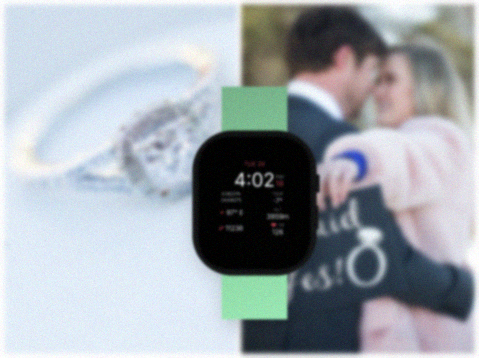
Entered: 4.02
